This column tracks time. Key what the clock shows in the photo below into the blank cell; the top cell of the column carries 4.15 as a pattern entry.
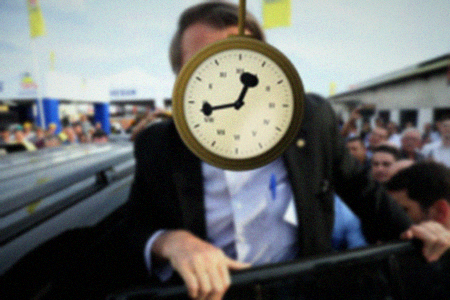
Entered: 12.43
